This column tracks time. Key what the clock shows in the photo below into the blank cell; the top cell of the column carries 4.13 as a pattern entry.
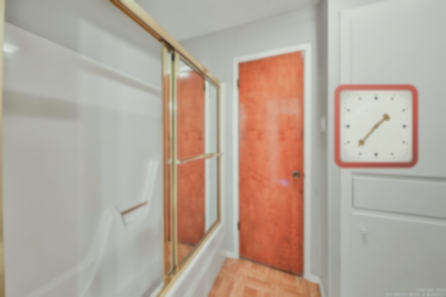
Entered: 1.37
